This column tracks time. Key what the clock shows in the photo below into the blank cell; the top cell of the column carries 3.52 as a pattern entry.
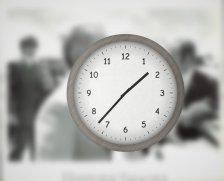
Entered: 1.37
